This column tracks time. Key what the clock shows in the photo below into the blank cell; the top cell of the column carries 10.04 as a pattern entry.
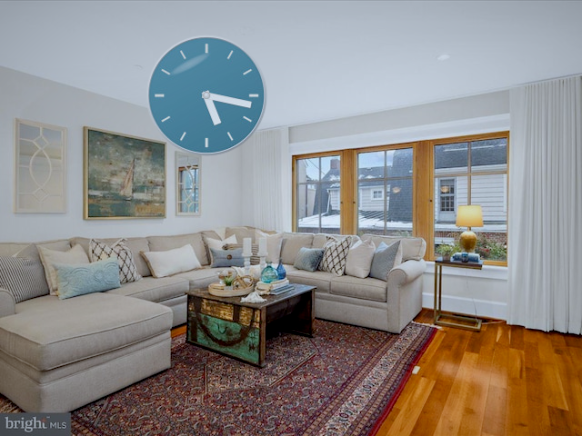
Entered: 5.17
